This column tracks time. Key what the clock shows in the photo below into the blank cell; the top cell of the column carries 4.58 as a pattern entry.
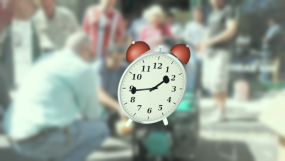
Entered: 1.44
